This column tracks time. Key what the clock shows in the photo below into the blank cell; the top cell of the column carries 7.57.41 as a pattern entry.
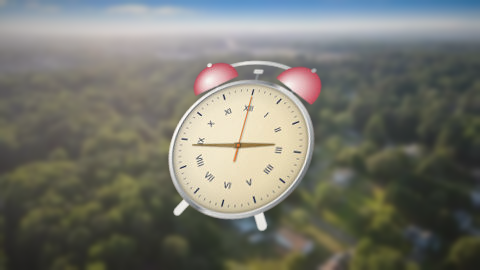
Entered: 2.44.00
